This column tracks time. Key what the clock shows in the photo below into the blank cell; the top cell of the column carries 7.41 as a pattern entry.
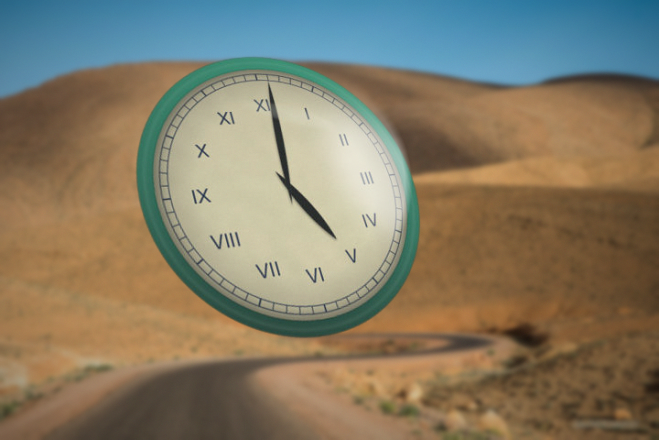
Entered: 5.01
